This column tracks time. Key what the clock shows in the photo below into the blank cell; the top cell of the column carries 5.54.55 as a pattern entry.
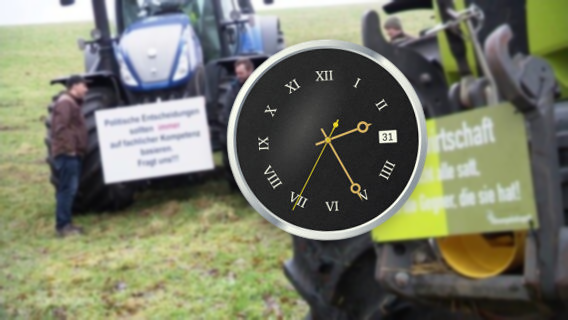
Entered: 2.25.35
